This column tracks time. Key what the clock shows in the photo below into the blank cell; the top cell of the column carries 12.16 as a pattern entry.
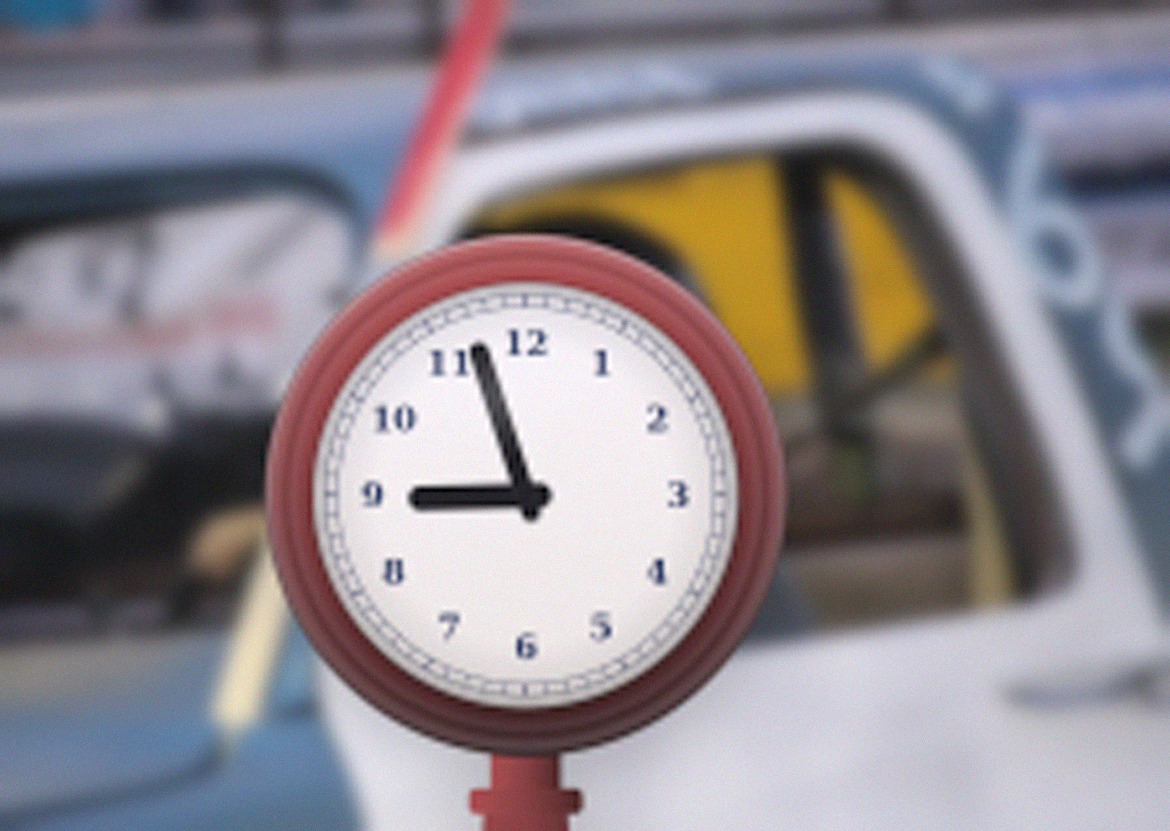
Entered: 8.57
